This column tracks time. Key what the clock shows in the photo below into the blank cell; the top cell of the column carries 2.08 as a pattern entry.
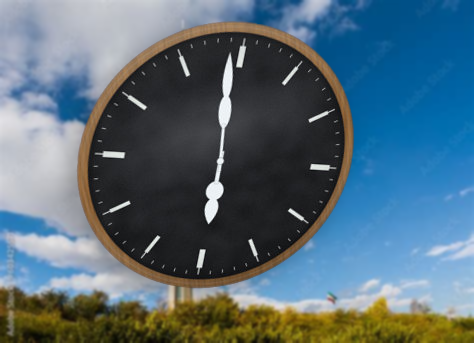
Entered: 5.59
